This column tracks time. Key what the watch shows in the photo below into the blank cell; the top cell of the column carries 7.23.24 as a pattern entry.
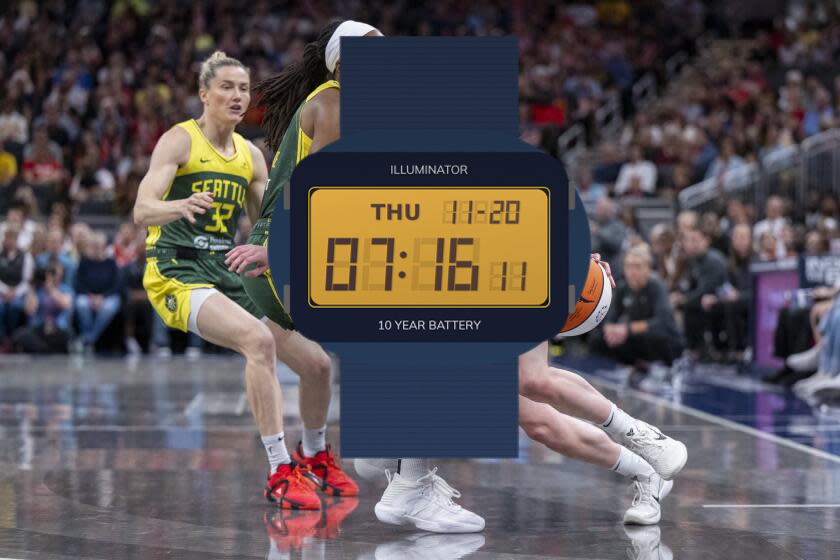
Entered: 7.16.11
